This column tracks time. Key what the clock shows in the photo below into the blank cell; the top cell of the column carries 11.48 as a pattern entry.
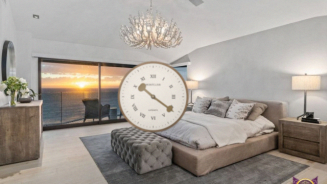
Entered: 10.21
